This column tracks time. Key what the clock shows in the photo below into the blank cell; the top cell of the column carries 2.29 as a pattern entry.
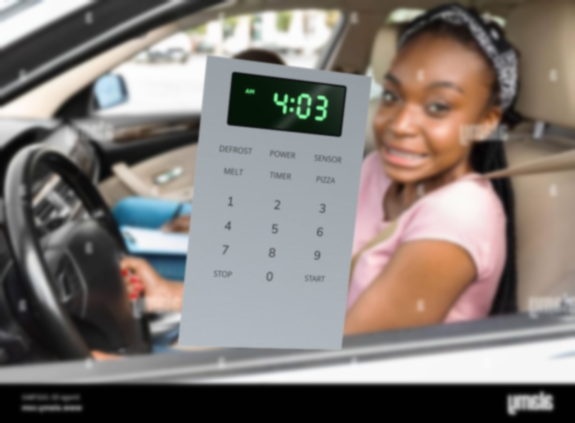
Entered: 4.03
